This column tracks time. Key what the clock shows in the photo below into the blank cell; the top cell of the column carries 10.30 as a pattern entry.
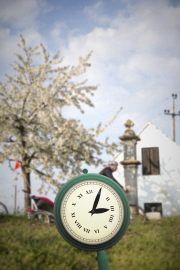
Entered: 3.05
